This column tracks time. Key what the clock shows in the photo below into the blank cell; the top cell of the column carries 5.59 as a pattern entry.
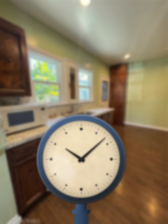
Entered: 10.08
